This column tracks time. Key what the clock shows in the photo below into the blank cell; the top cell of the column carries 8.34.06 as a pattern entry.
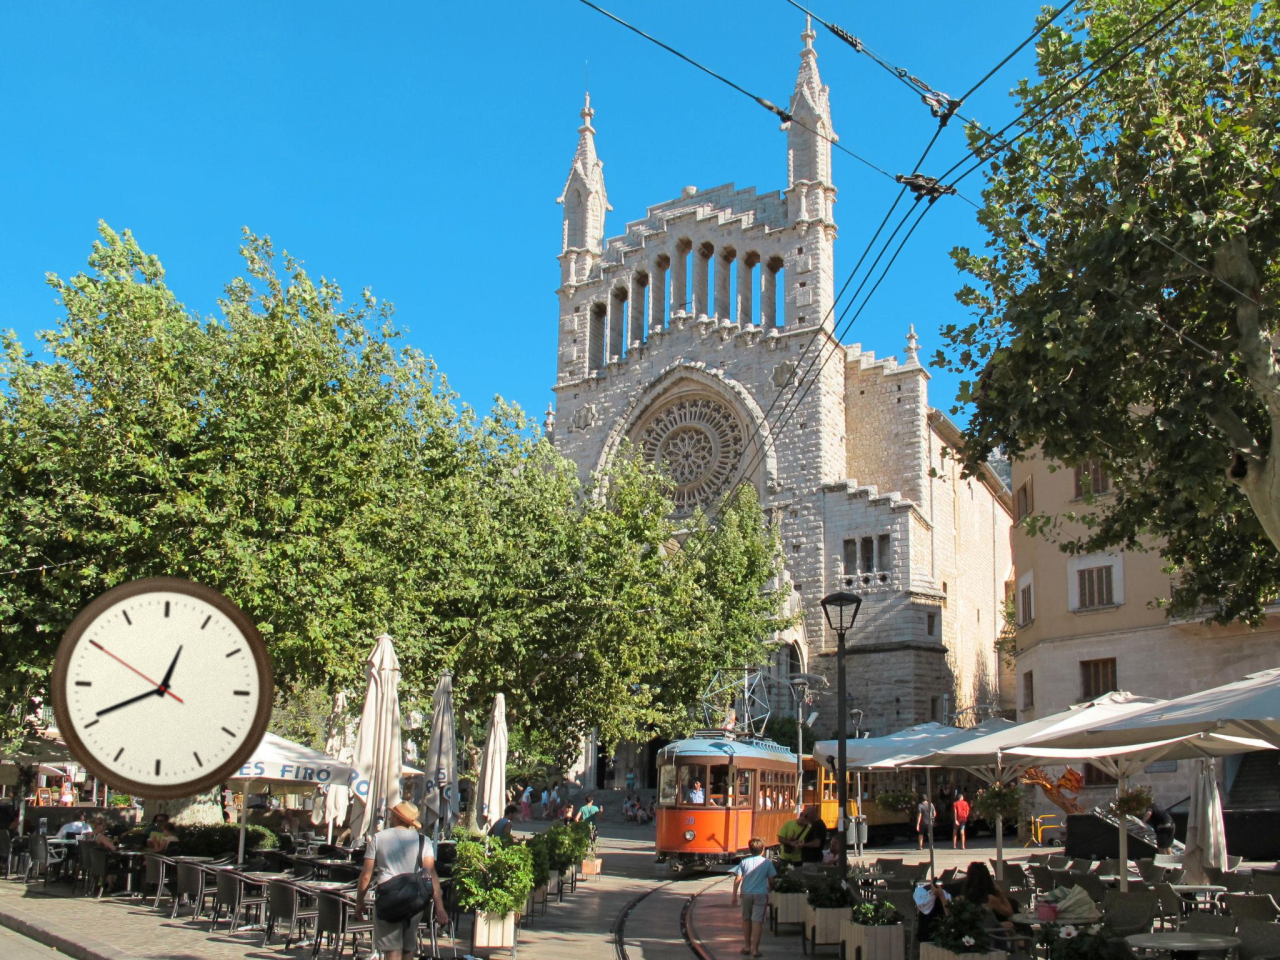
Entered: 12.40.50
